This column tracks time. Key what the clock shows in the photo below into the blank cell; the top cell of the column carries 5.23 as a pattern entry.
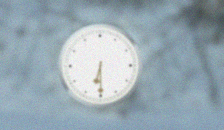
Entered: 6.30
